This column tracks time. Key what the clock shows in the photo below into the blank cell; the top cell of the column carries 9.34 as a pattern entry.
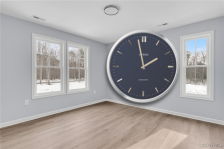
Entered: 1.58
